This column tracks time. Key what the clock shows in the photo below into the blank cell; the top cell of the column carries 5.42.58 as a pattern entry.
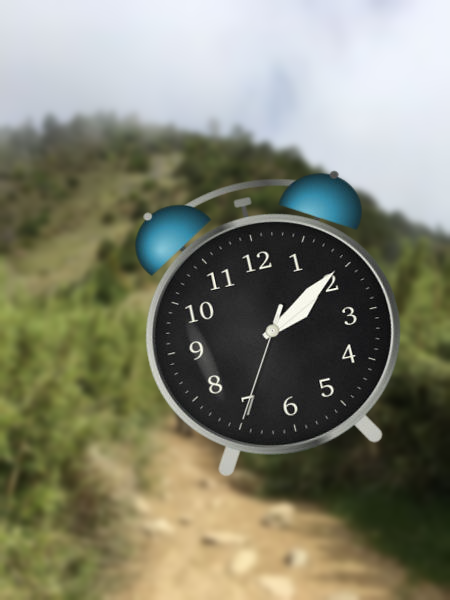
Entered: 2.09.35
